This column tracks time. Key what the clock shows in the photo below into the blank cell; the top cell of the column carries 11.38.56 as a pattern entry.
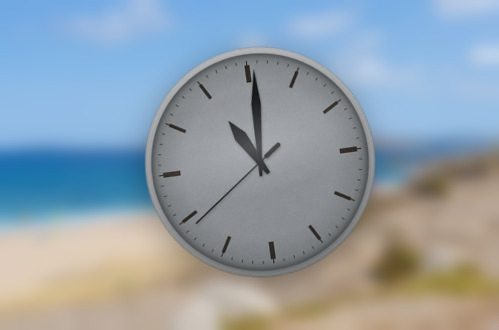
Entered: 11.00.39
